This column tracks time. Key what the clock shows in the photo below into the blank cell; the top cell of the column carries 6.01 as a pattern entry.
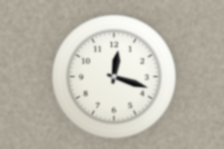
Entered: 12.18
